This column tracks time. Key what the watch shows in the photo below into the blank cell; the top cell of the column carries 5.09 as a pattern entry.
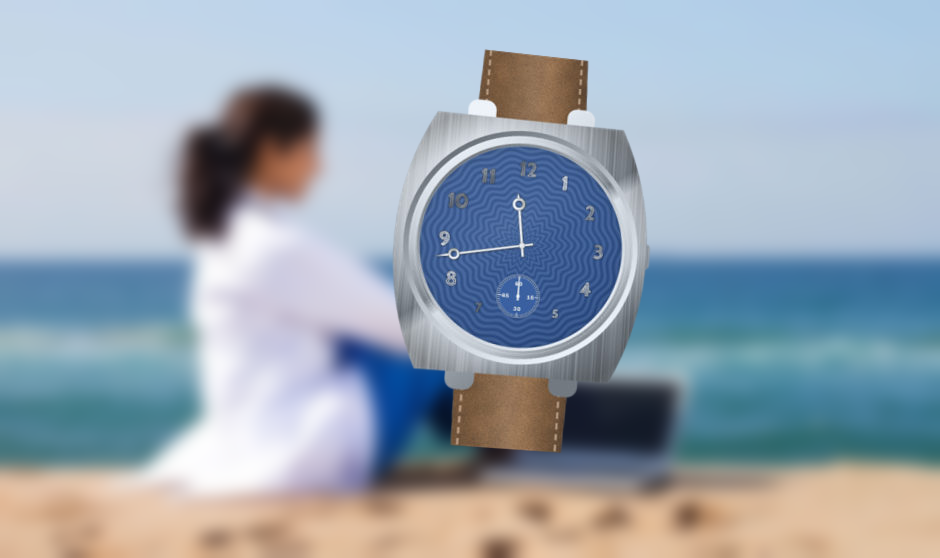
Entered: 11.43
